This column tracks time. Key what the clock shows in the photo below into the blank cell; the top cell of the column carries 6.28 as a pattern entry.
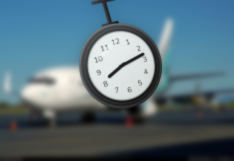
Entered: 8.13
